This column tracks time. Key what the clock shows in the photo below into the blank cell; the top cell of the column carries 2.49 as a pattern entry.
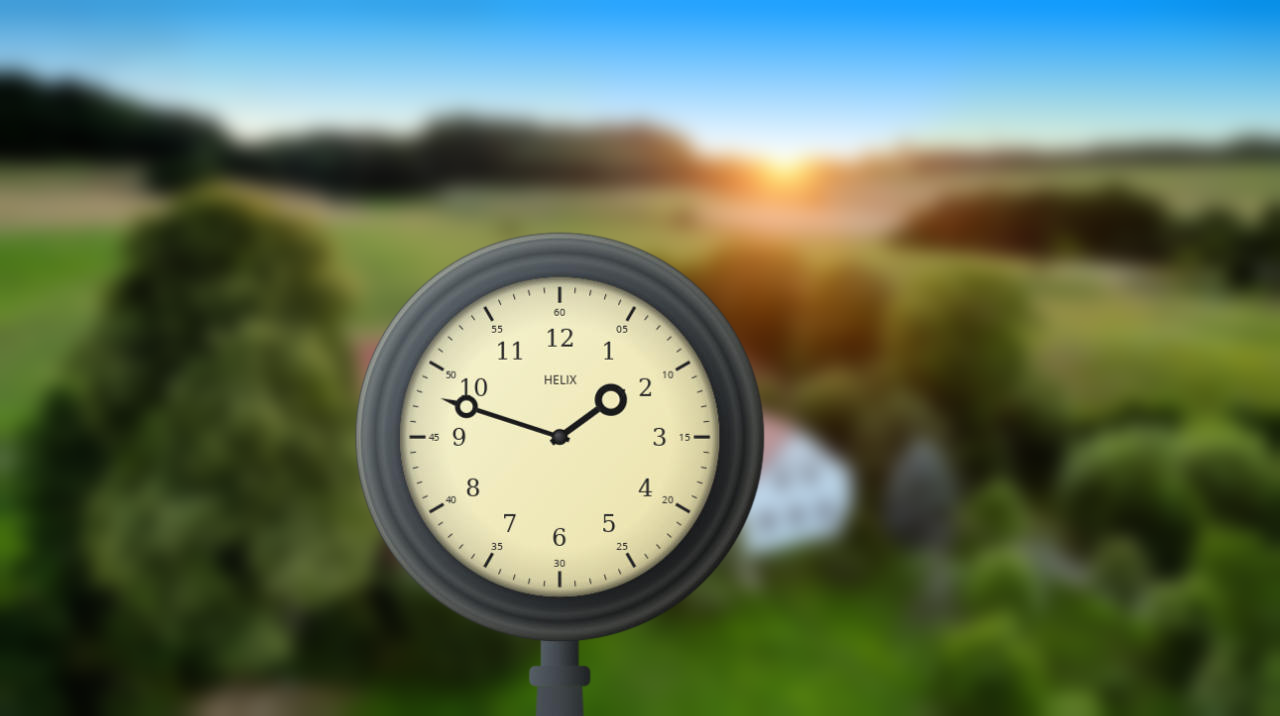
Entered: 1.48
